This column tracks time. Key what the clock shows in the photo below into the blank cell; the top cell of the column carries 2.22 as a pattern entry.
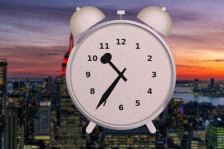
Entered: 10.36
